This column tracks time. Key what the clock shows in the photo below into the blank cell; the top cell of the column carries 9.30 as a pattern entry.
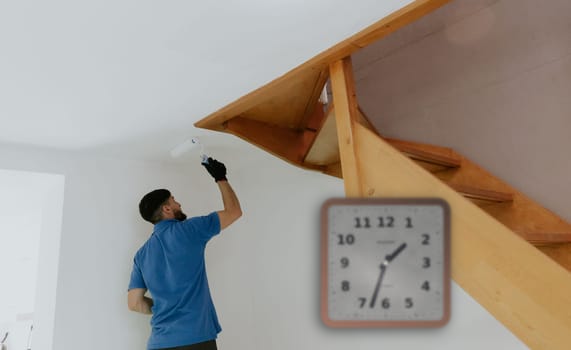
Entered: 1.33
